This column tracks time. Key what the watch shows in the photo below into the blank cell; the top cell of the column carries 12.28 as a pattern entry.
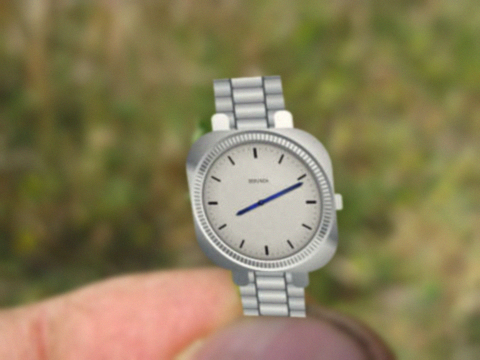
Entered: 8.11
